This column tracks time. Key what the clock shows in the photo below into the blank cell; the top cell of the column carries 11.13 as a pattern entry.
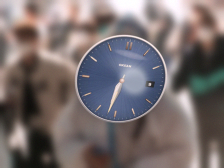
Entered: 6.32
